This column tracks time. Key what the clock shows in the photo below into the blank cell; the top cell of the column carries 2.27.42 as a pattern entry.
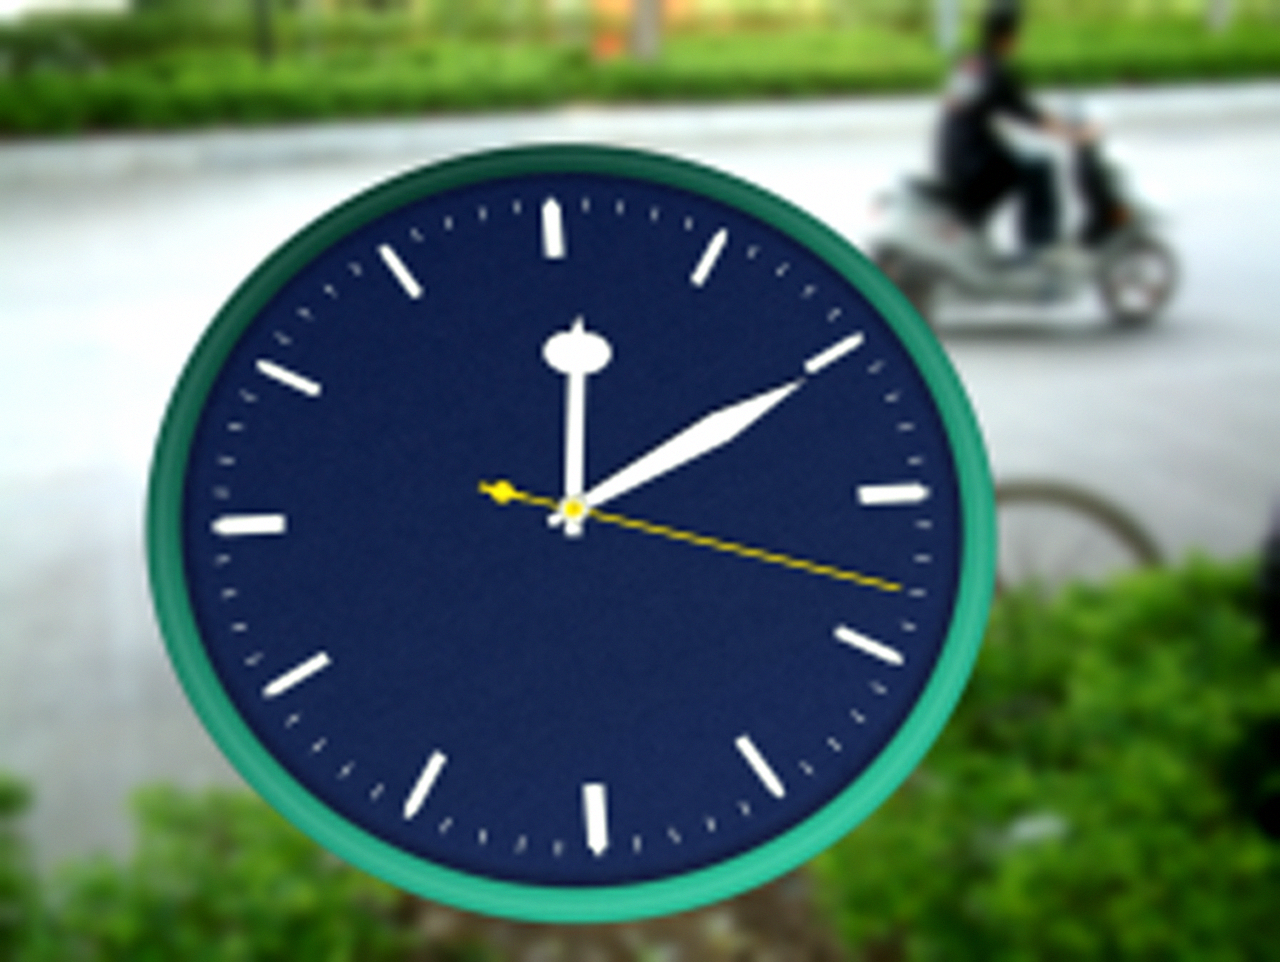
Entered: 12.10.18
